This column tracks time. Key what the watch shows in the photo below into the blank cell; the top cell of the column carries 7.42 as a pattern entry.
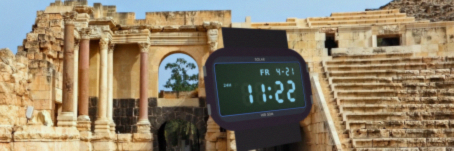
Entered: 11.22
